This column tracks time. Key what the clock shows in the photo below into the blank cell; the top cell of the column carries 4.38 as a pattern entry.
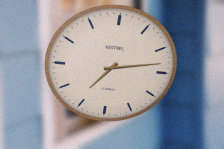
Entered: 7.13
